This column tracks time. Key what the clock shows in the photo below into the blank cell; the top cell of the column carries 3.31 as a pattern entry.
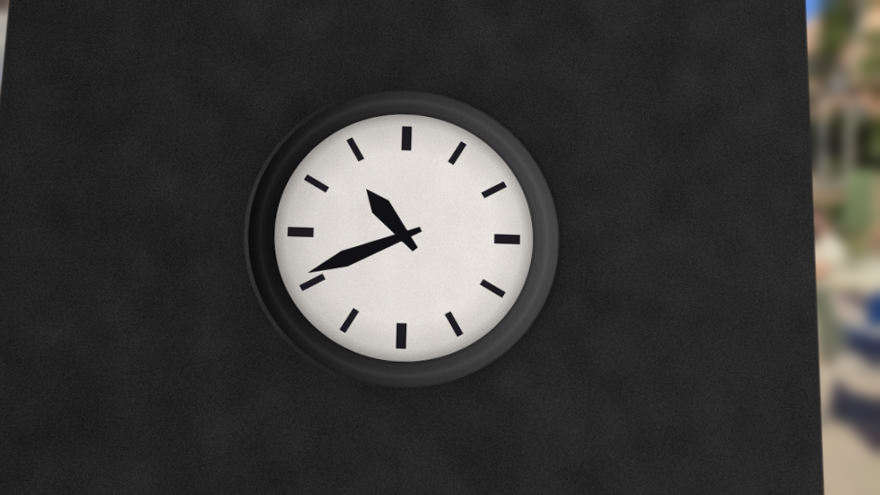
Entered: 10.41
